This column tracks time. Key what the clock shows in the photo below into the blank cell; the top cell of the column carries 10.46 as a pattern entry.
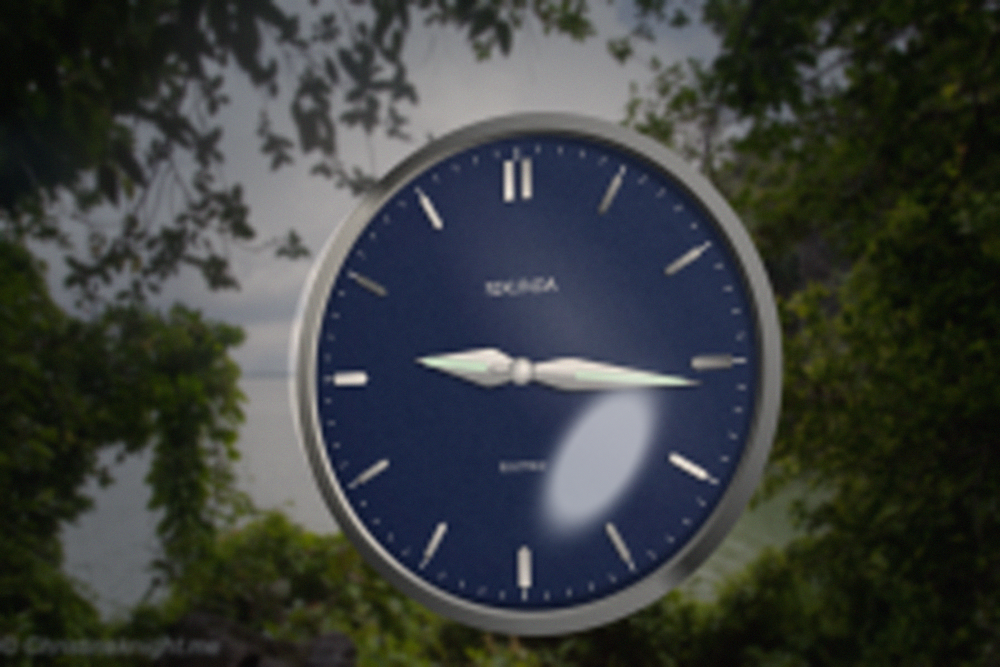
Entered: 9.16
